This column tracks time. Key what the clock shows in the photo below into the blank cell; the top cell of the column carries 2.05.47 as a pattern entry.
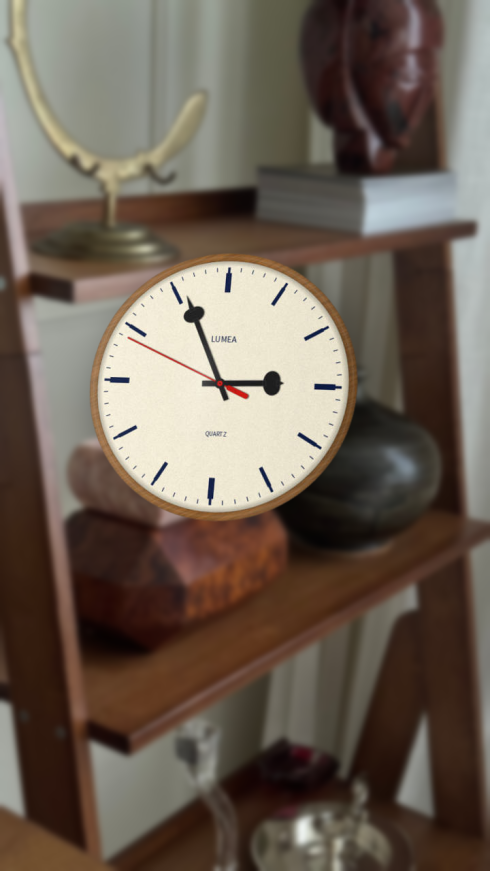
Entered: 2.55.49
